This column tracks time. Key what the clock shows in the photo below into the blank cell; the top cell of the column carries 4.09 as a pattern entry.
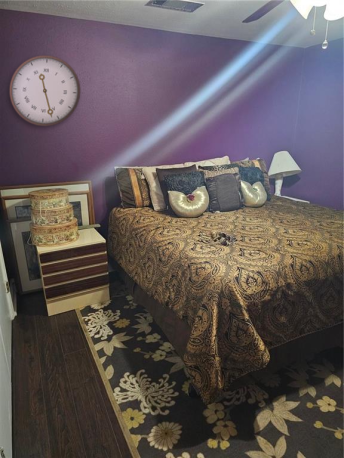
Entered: 11.27
